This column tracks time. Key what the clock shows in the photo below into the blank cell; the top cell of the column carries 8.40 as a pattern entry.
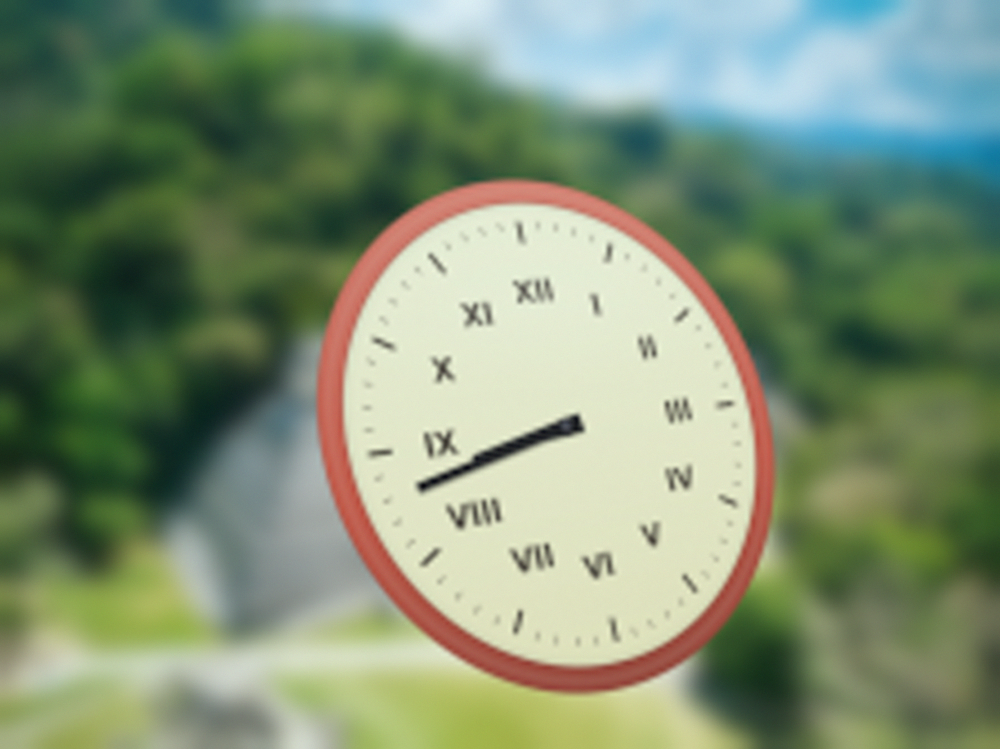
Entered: 8.43
